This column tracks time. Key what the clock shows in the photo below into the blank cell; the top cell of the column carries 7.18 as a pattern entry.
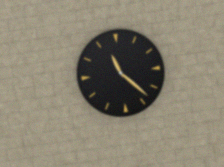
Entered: 11.23
